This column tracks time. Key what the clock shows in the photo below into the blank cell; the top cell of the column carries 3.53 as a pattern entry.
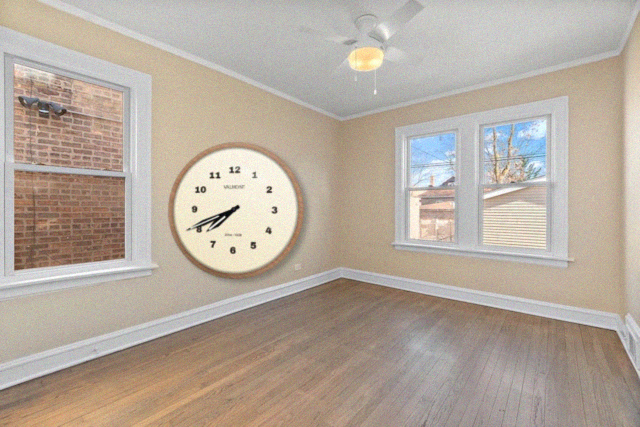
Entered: 7.41
